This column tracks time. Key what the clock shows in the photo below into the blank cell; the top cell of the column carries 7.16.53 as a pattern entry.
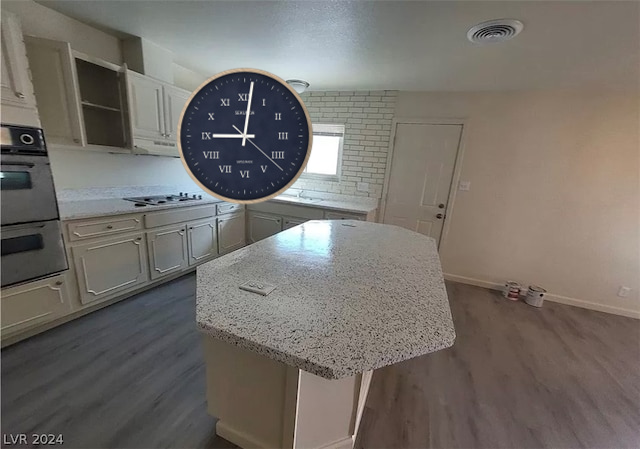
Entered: 9.01.22
